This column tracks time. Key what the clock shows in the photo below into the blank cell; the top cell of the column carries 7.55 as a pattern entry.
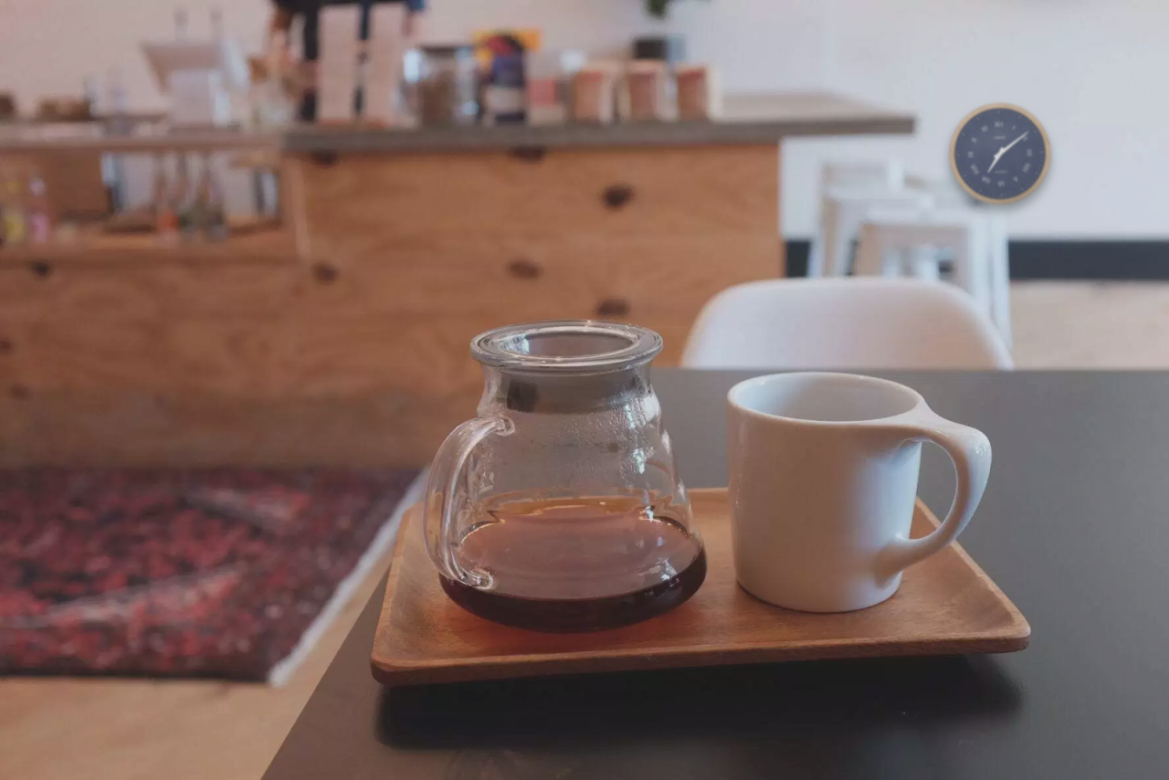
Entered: 7.09
